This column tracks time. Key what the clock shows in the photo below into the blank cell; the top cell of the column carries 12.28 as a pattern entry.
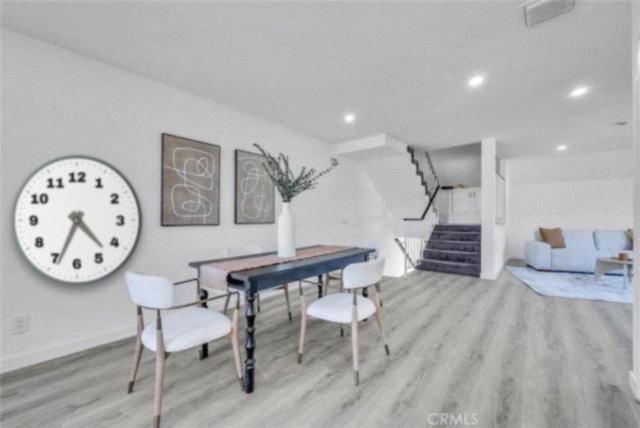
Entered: 4.34
